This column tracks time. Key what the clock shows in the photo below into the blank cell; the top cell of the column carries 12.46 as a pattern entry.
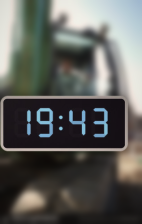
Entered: 19.43
